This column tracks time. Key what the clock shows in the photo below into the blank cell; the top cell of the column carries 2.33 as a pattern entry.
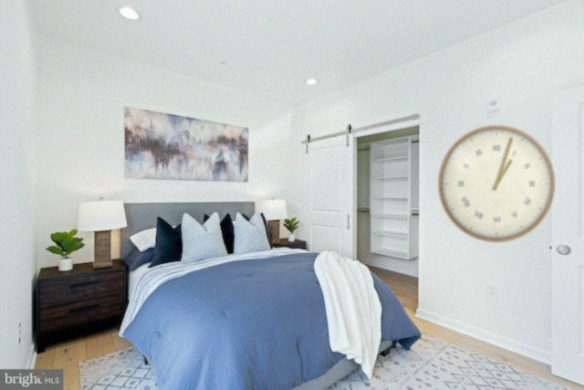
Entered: 1.03
